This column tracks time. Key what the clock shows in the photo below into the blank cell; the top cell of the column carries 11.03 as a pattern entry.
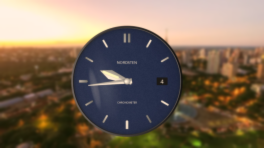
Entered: 9.44
